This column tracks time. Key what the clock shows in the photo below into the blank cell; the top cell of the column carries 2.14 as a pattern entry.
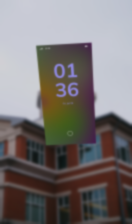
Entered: 1.36
